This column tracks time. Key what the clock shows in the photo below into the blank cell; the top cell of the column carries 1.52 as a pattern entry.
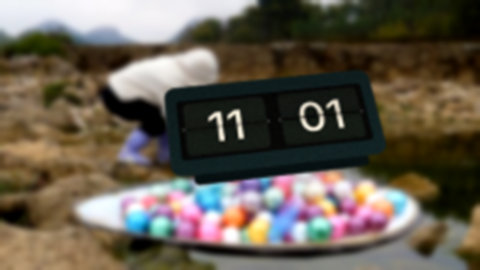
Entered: 11.01
